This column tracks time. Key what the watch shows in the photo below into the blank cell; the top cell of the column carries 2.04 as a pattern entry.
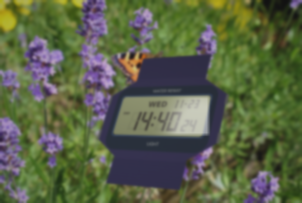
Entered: 14.40
